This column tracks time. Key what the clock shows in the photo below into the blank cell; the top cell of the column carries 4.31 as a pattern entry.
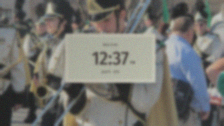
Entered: 12.37
